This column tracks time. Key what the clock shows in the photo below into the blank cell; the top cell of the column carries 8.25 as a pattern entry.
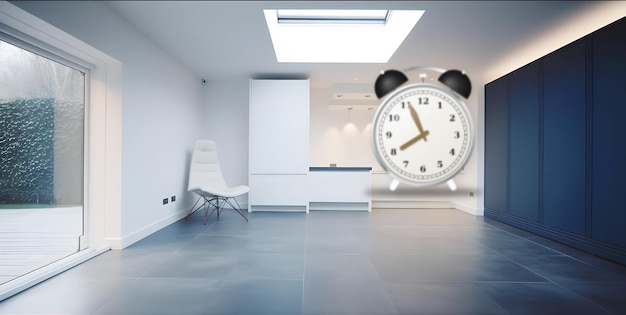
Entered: 7.56
